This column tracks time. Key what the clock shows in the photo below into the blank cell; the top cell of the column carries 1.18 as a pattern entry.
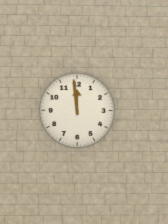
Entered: 11.59
